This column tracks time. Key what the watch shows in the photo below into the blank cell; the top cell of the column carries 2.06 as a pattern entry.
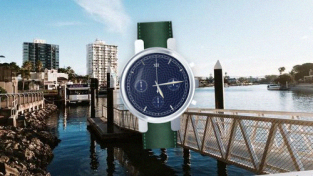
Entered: 5.14
